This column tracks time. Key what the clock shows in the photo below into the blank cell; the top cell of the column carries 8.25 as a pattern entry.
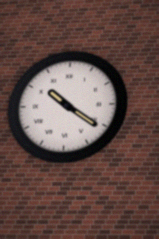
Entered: 10.21
